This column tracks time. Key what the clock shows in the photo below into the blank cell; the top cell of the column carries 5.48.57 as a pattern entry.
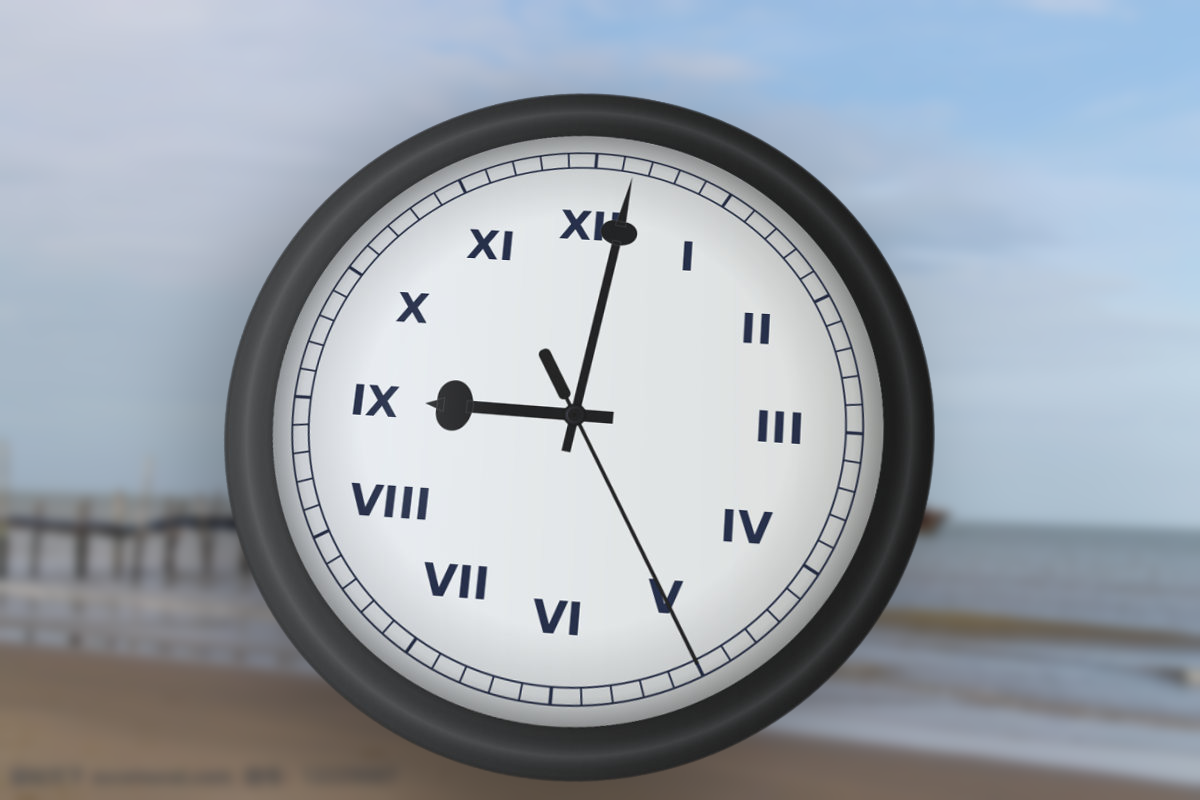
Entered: 9.01.25
